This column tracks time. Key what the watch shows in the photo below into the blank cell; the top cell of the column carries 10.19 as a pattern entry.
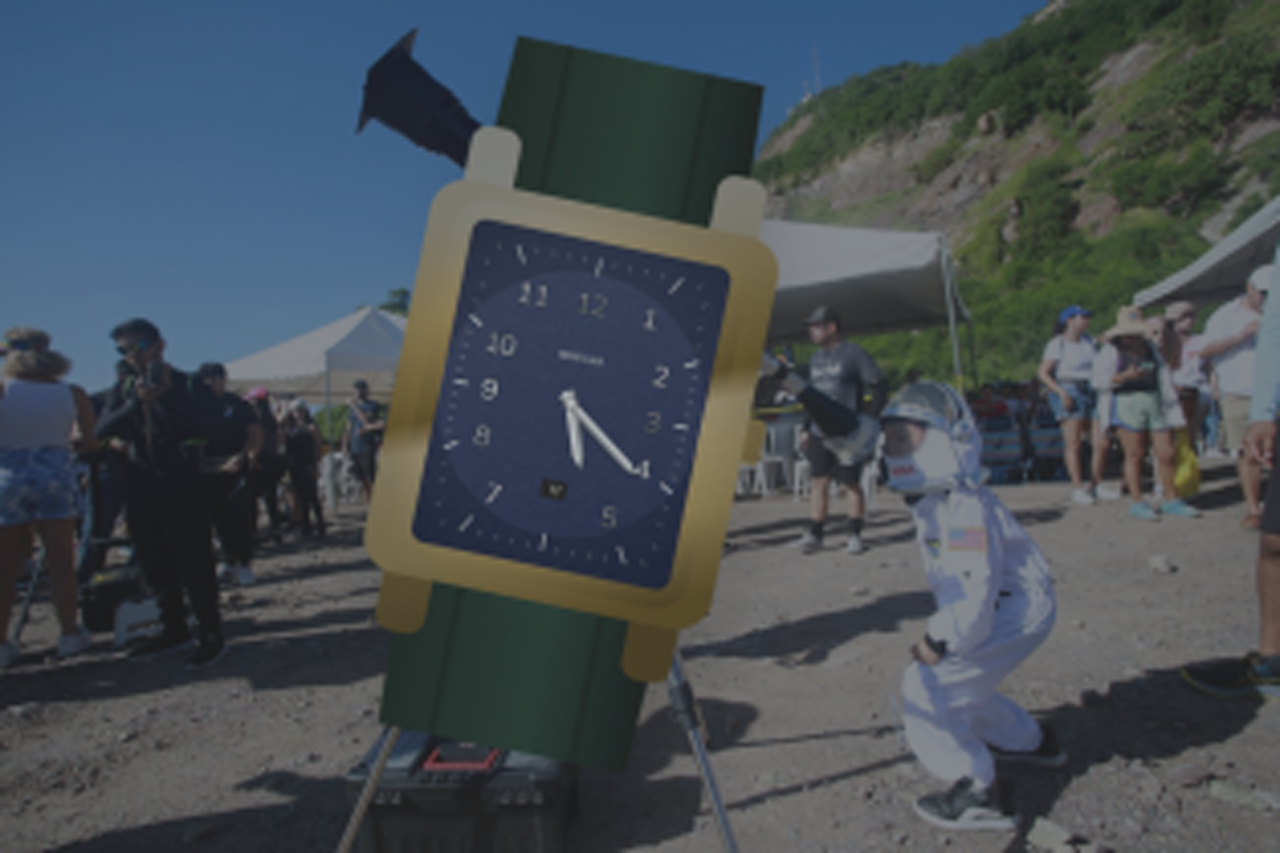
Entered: 5.21
